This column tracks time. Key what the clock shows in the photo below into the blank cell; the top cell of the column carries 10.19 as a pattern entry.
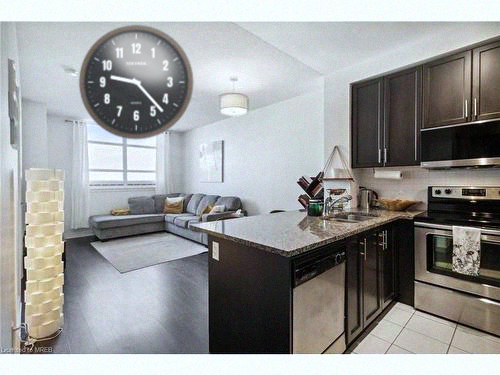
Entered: 9.23
